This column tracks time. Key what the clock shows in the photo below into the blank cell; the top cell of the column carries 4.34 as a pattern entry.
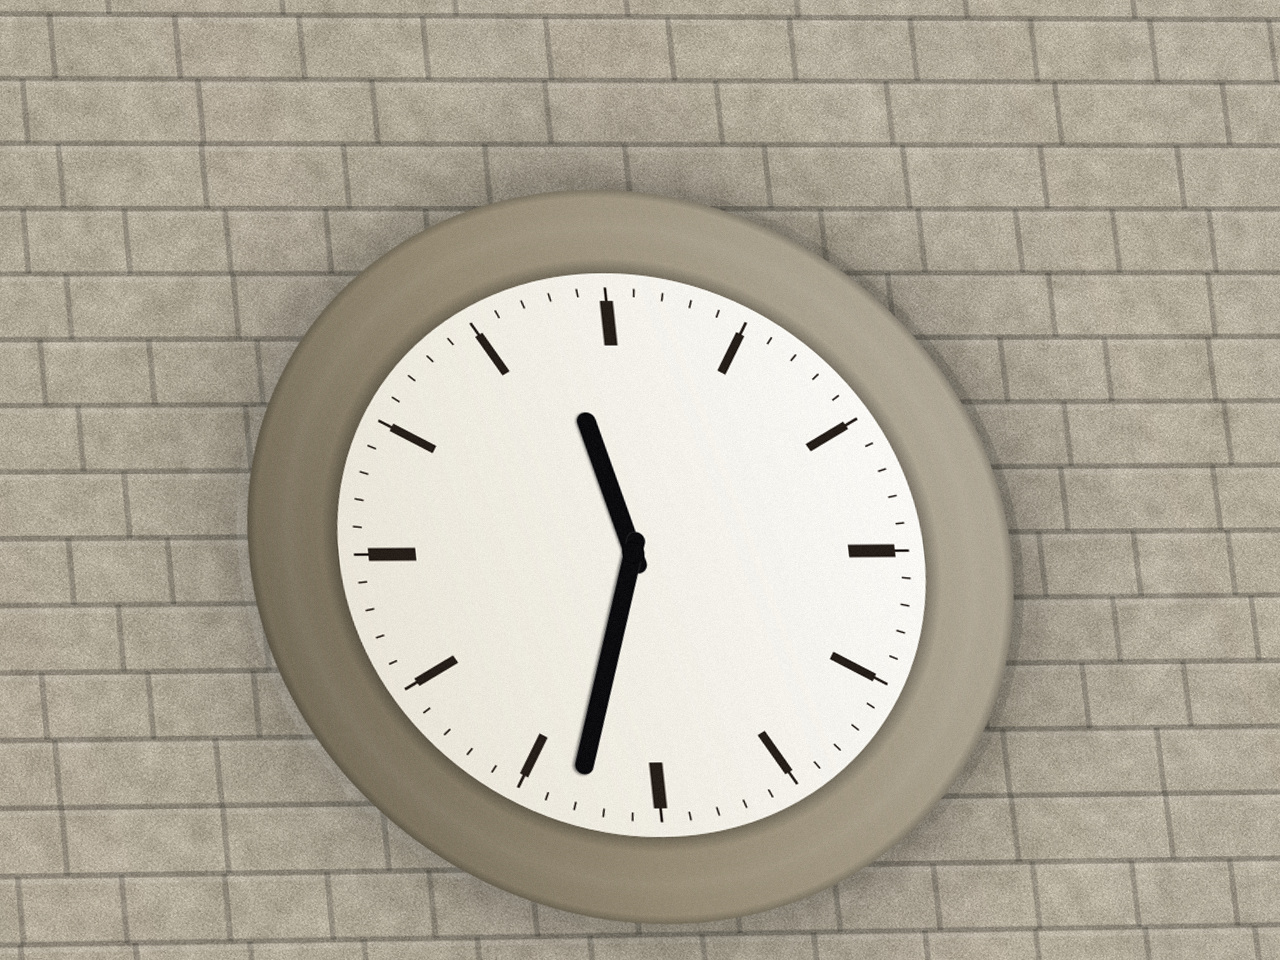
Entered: 11.33
